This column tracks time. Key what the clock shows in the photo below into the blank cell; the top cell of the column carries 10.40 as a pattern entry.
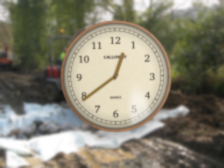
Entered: 12.39
